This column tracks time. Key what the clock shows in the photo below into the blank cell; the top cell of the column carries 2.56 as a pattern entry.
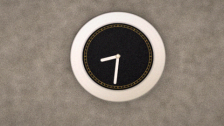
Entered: 8.31
